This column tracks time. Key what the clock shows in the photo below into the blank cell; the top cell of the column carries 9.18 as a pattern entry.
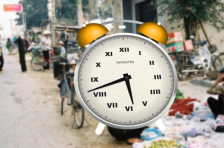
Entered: 5.42
